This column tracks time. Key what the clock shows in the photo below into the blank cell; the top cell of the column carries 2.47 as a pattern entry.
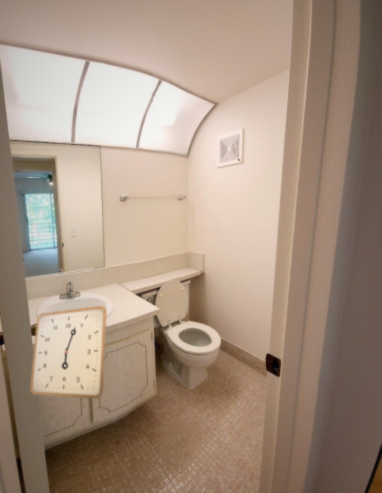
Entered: 6.03
